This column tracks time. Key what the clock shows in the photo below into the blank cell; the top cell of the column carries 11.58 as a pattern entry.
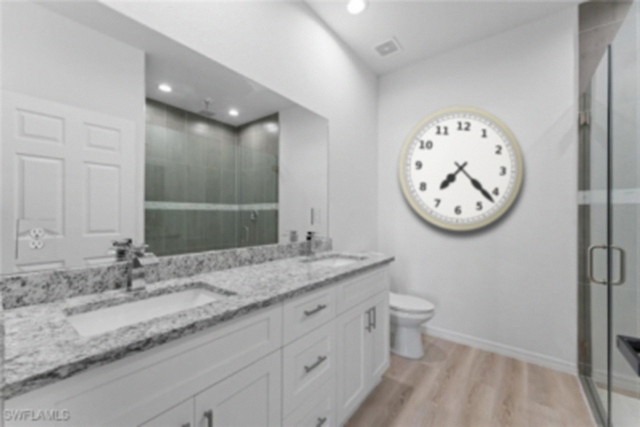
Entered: 7.22
